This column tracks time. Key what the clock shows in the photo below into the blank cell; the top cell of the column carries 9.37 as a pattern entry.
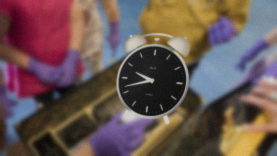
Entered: 9.42
